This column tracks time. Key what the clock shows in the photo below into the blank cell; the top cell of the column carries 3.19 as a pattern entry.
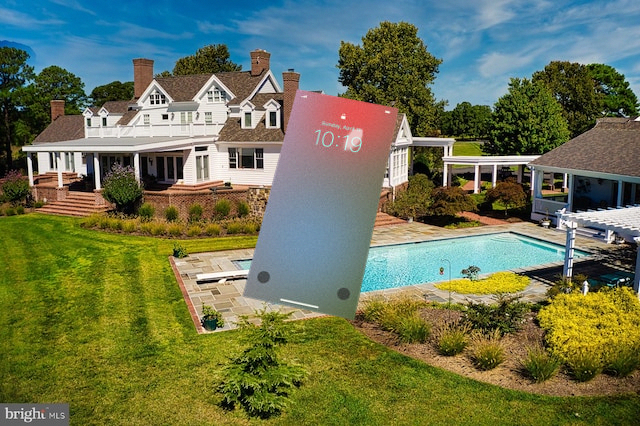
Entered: 10.19
